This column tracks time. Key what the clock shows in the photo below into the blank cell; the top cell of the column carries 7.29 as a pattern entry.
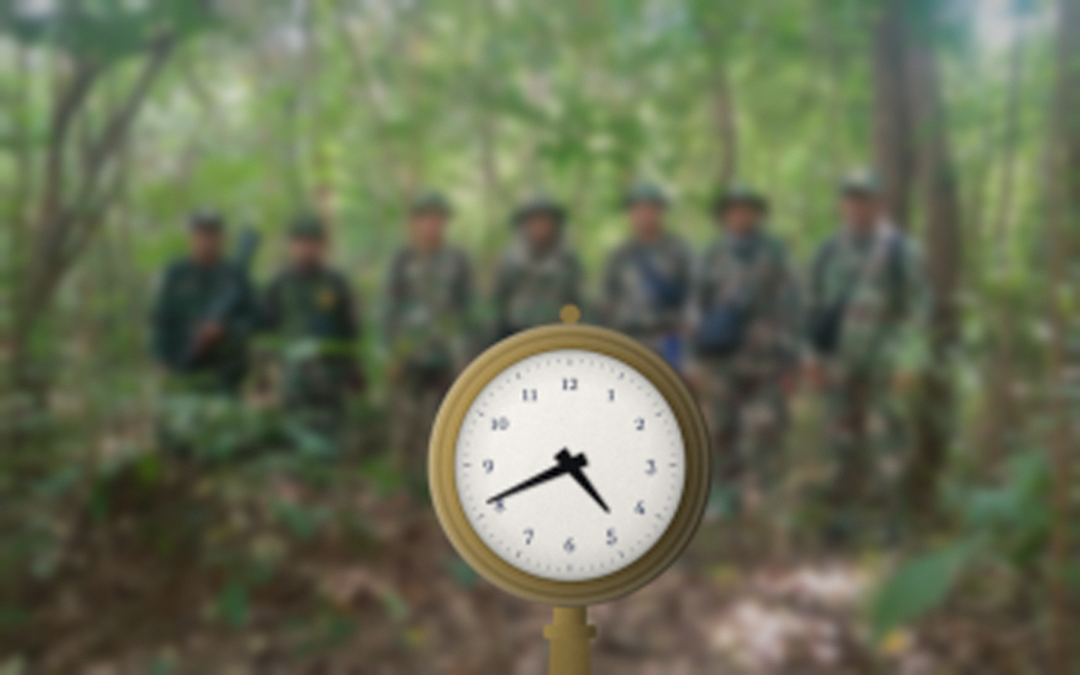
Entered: 4.41
